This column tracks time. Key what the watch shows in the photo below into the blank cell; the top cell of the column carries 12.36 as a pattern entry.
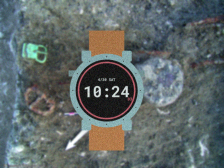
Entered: 10.24
